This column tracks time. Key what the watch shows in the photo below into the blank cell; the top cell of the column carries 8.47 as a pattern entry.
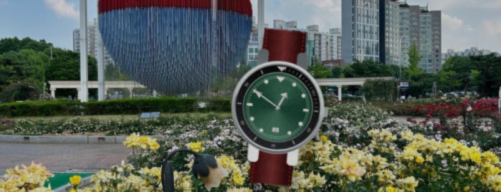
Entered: 12.50
